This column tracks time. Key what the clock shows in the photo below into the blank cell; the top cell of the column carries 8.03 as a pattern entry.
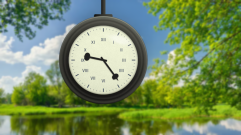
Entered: 9.24
